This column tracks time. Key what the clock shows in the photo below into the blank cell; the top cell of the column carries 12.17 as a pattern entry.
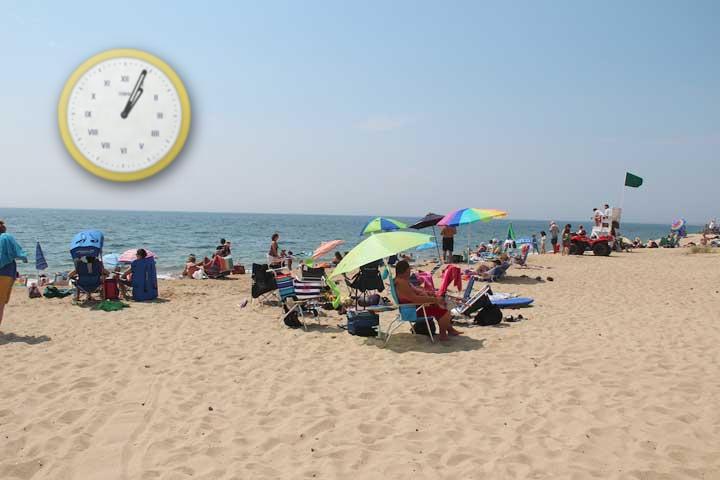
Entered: 1.04
